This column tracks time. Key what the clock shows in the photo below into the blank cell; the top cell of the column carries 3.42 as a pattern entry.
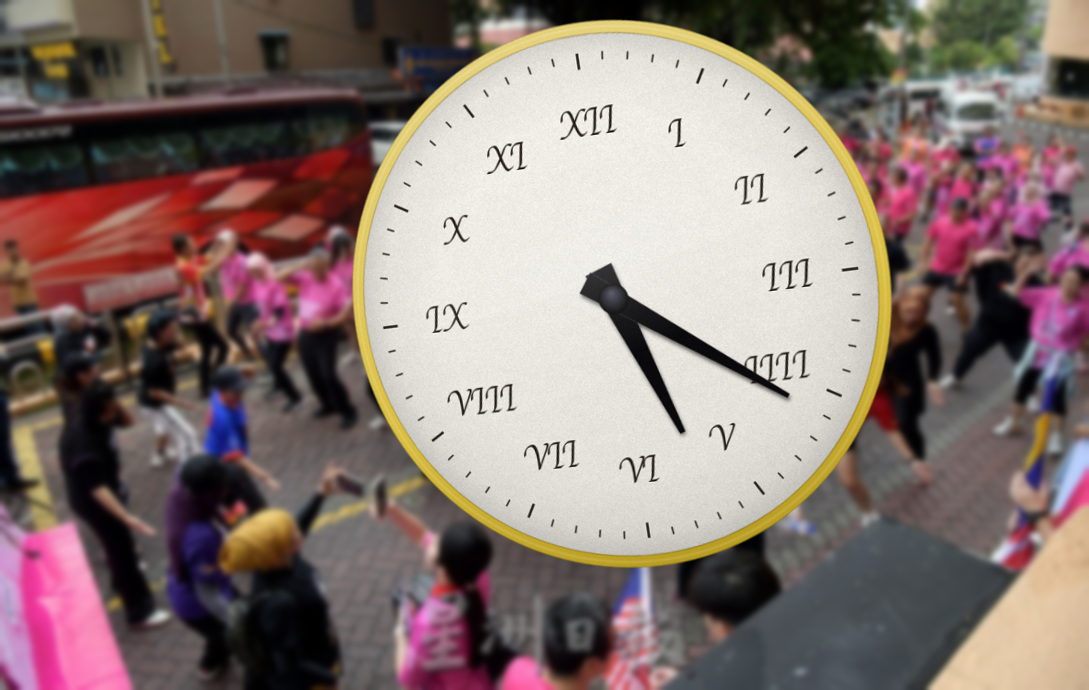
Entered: 5.21
